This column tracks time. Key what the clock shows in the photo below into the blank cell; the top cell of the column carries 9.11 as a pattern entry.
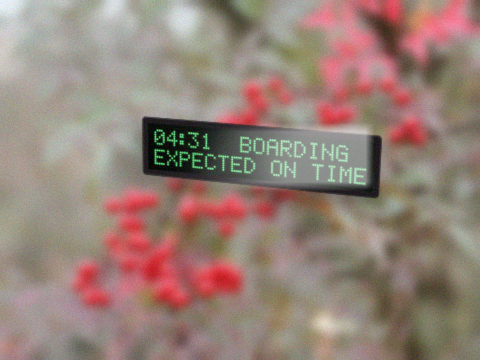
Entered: 4.31
